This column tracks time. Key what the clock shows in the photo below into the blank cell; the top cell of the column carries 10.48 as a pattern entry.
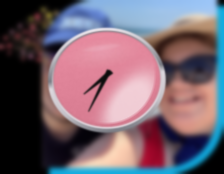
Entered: 7.34
